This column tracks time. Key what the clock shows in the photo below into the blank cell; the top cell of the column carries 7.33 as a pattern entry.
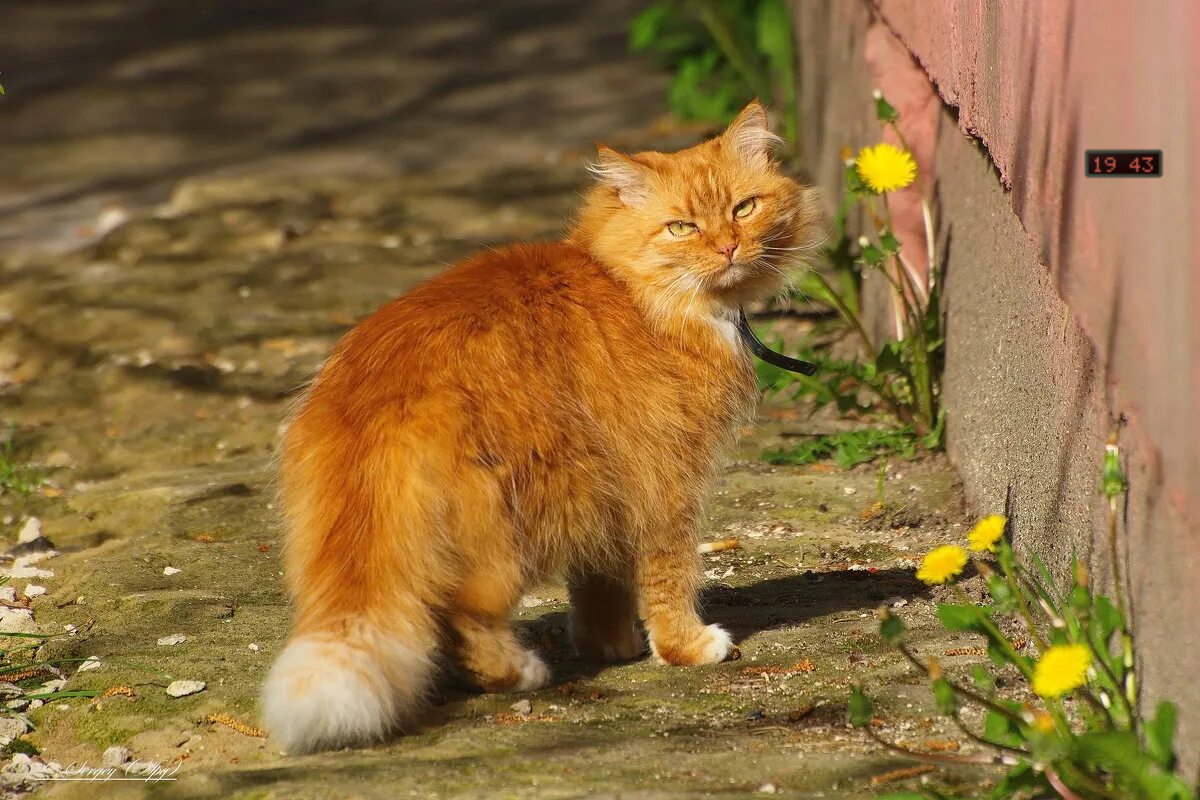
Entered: 19.43
